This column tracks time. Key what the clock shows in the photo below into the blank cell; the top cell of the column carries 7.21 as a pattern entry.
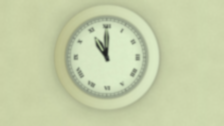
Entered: 11.00
